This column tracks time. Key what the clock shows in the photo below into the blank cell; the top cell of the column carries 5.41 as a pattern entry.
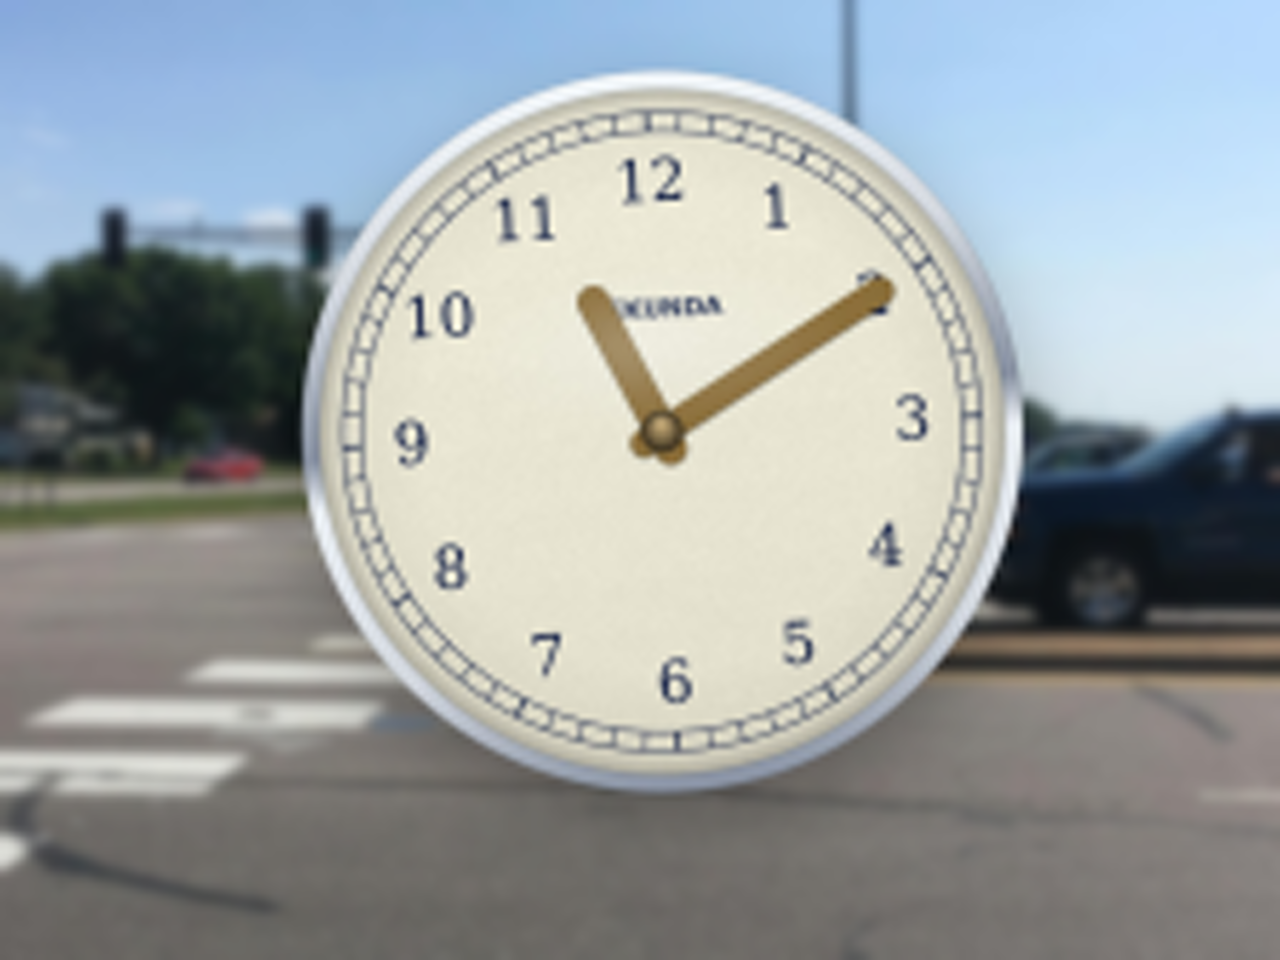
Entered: 11.10
